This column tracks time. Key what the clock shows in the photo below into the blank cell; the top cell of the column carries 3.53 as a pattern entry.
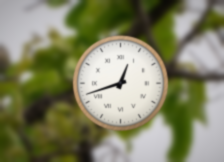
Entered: 12.42
